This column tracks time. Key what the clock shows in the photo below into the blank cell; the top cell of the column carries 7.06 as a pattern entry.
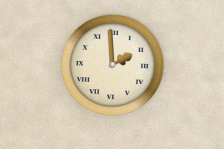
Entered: 1.59
